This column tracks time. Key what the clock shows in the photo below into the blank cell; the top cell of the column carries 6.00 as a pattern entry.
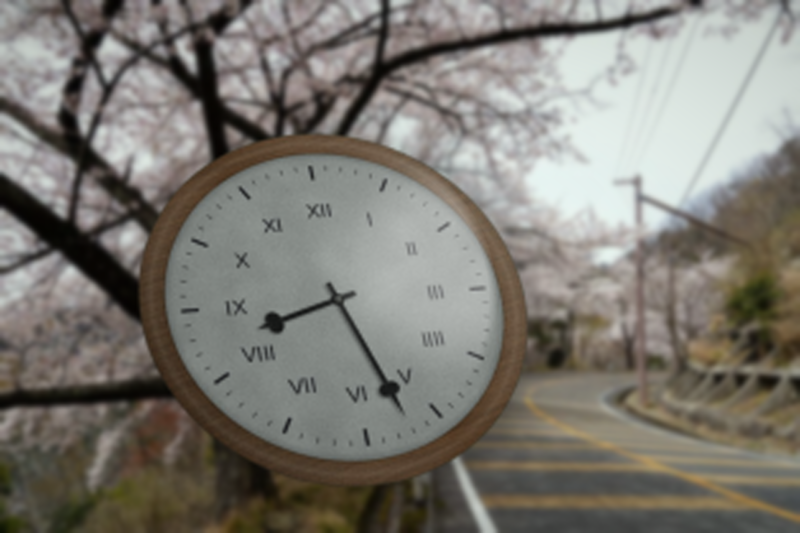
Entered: 8.27
